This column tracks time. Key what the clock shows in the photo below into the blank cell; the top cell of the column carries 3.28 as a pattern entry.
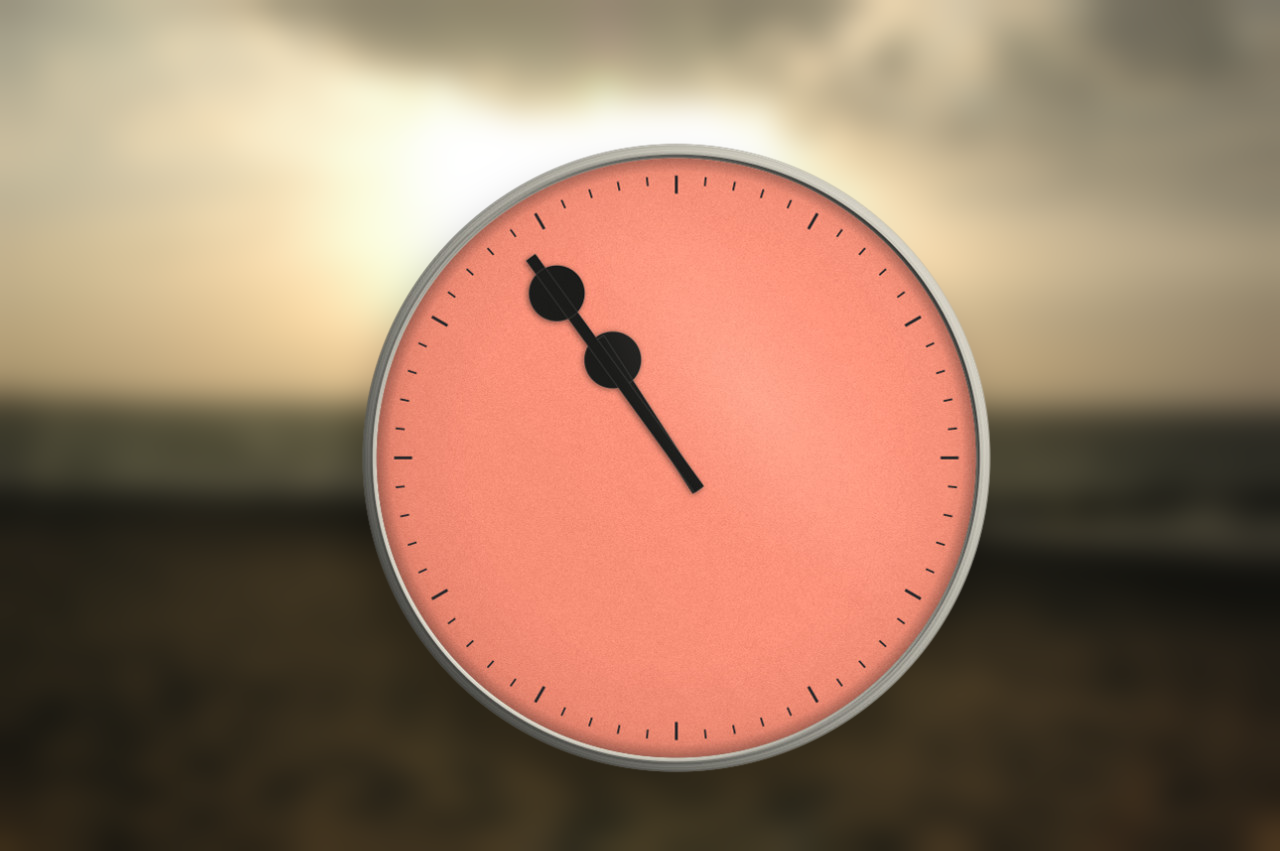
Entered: 10.54
